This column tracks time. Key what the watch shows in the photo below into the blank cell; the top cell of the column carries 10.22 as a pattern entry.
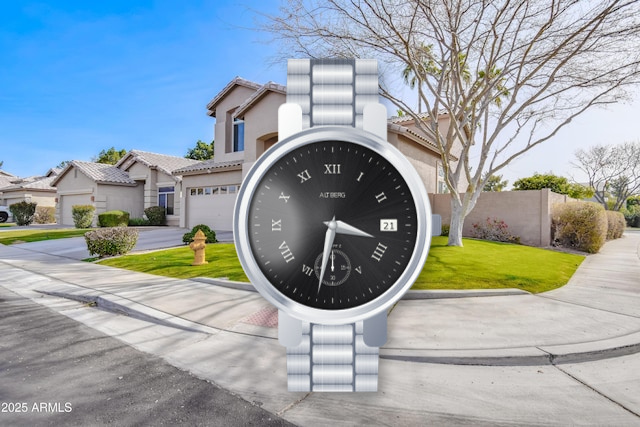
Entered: 3.32
